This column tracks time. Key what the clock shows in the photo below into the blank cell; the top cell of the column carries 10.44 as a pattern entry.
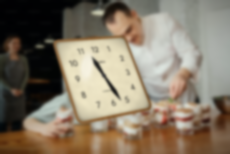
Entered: 11.27
